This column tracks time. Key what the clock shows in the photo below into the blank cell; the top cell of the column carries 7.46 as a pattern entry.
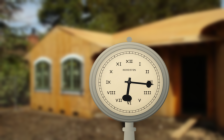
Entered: 6.16
